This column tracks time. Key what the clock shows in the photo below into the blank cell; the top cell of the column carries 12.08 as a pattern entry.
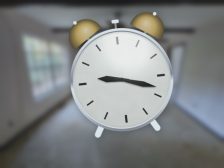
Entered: 9.18
